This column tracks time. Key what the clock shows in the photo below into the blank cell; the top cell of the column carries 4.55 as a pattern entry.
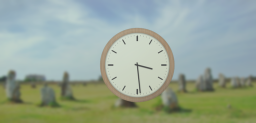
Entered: 3.29
